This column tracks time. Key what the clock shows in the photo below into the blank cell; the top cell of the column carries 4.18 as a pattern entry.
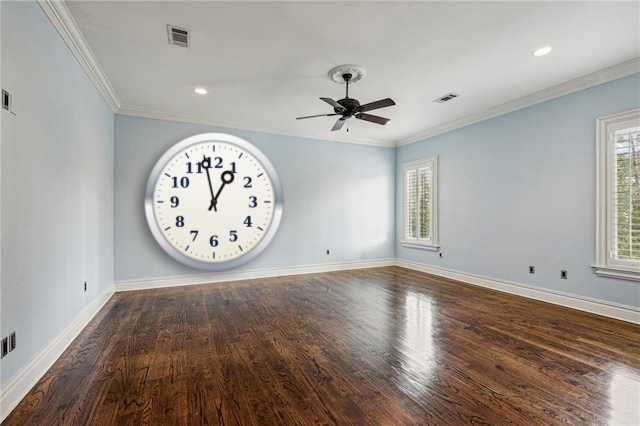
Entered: 12.58
